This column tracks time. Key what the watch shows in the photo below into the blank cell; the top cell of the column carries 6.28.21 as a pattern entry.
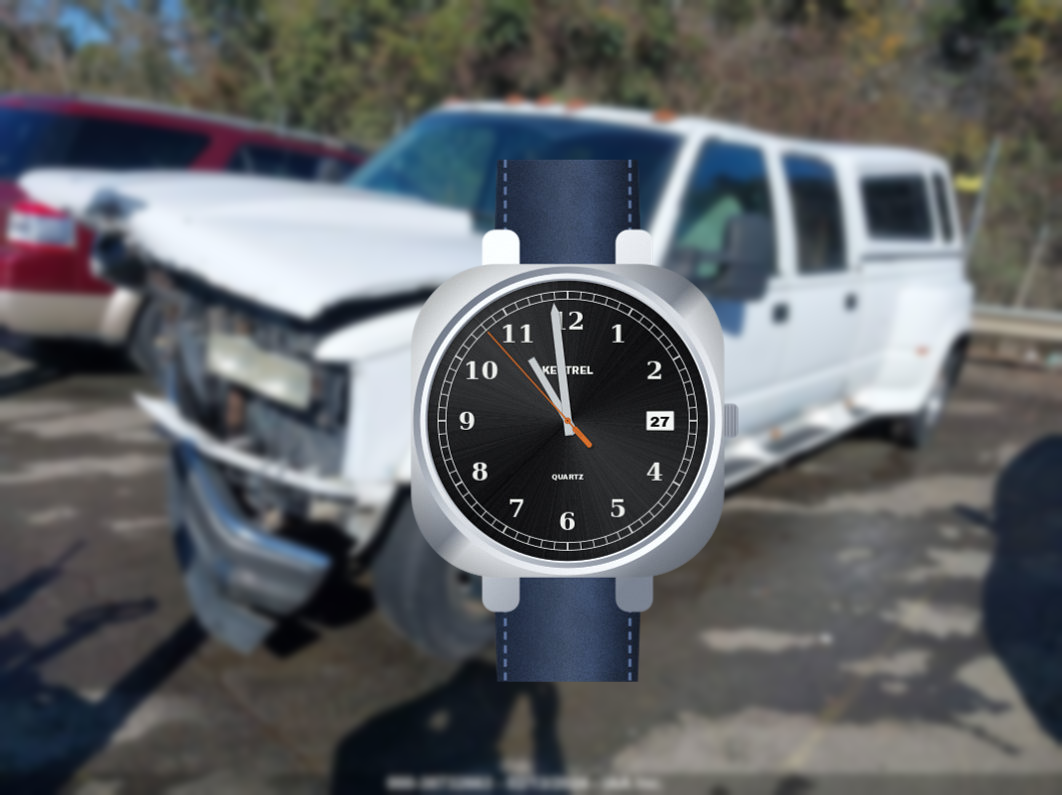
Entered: 10.58.53
